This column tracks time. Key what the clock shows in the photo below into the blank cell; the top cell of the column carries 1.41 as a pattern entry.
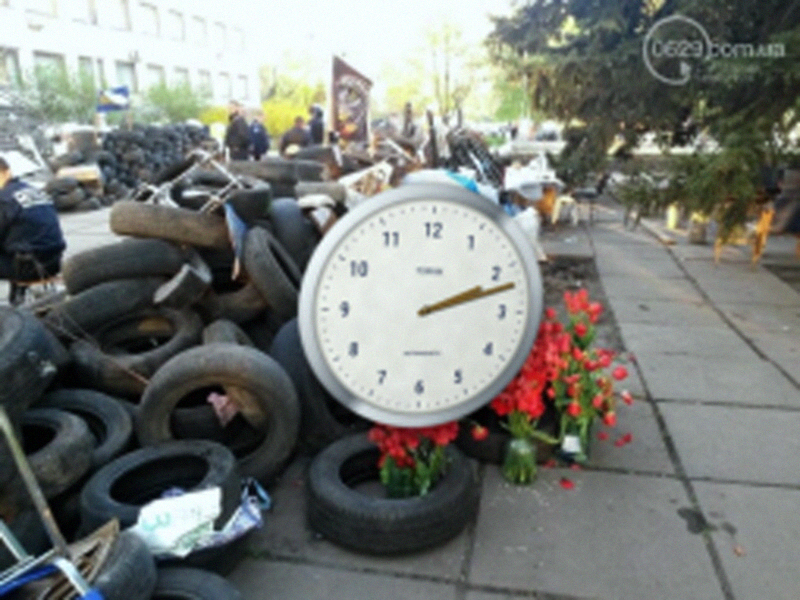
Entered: 2.12
